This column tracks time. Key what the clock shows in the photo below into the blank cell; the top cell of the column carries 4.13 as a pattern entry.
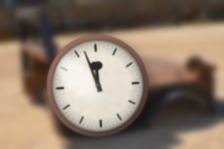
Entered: 11.57
